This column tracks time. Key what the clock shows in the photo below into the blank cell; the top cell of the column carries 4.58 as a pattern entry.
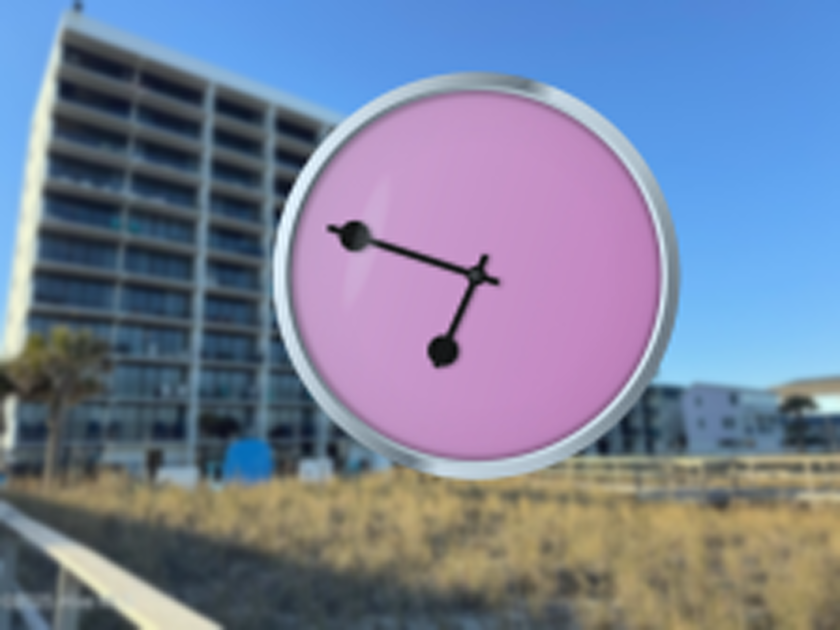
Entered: 6.48
